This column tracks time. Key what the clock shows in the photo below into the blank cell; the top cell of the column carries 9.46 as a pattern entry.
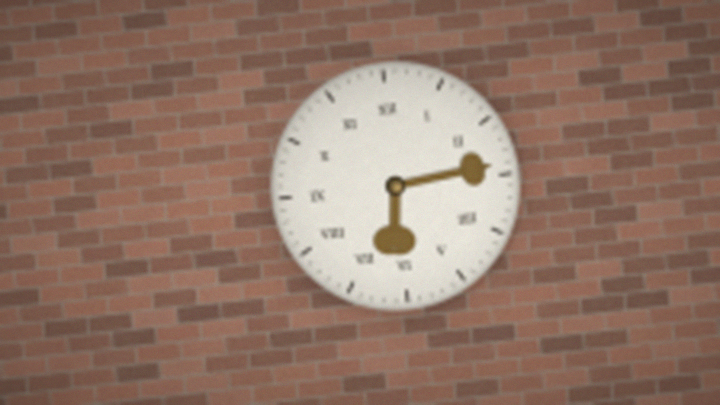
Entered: 6.14
